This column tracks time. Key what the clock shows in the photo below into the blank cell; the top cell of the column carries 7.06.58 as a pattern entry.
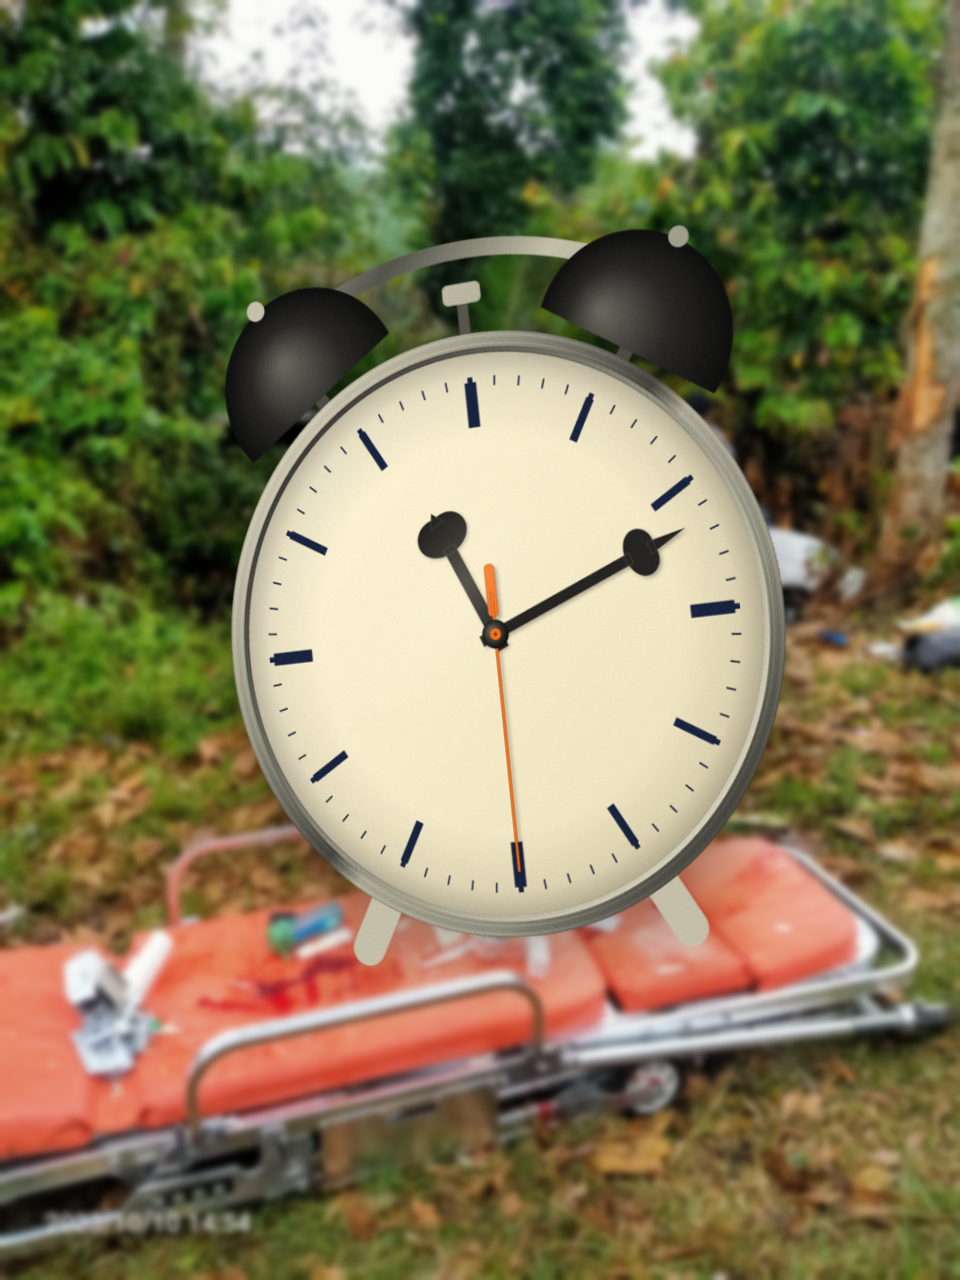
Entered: 11.11.30
